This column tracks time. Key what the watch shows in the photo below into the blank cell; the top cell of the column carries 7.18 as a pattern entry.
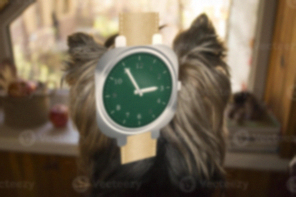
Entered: 2.55
